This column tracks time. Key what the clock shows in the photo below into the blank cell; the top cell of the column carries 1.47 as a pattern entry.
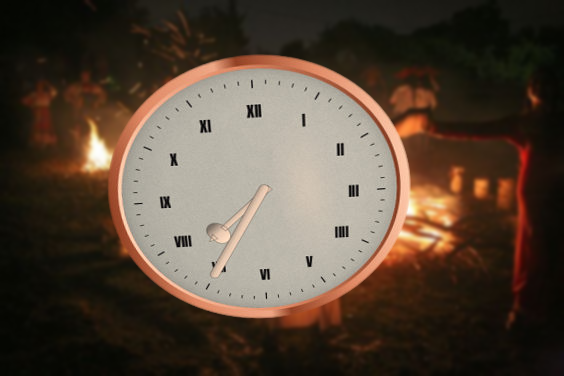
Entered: 7.35
